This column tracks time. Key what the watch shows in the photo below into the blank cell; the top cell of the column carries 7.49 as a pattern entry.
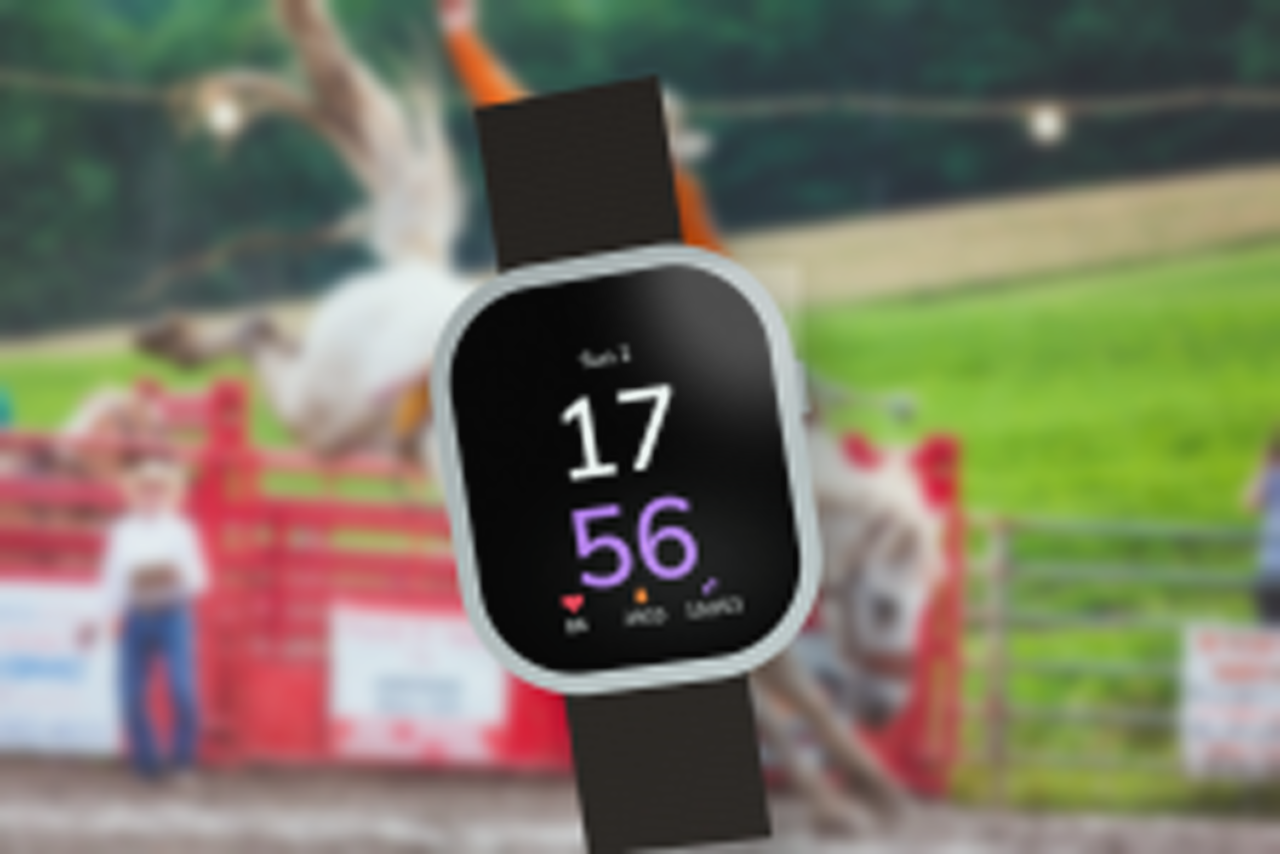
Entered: 17.56
